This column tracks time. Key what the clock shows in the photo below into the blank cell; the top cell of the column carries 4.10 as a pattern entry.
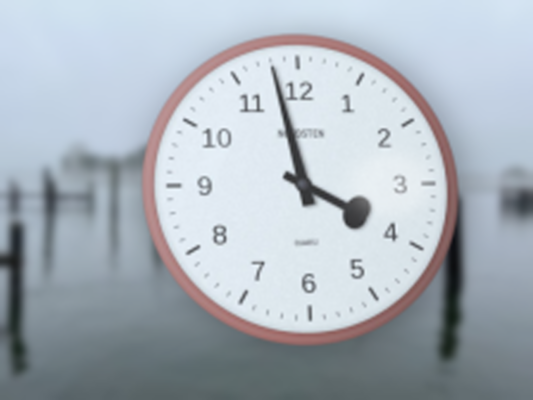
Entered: 3.58
